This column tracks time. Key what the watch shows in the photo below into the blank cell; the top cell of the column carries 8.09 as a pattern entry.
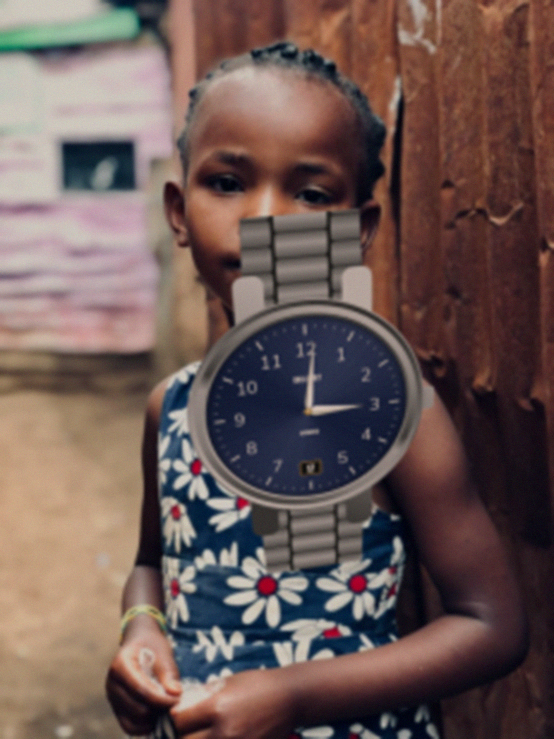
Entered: 3.01
